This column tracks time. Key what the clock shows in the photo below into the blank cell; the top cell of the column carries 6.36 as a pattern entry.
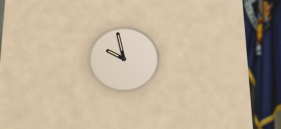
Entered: 9.58
